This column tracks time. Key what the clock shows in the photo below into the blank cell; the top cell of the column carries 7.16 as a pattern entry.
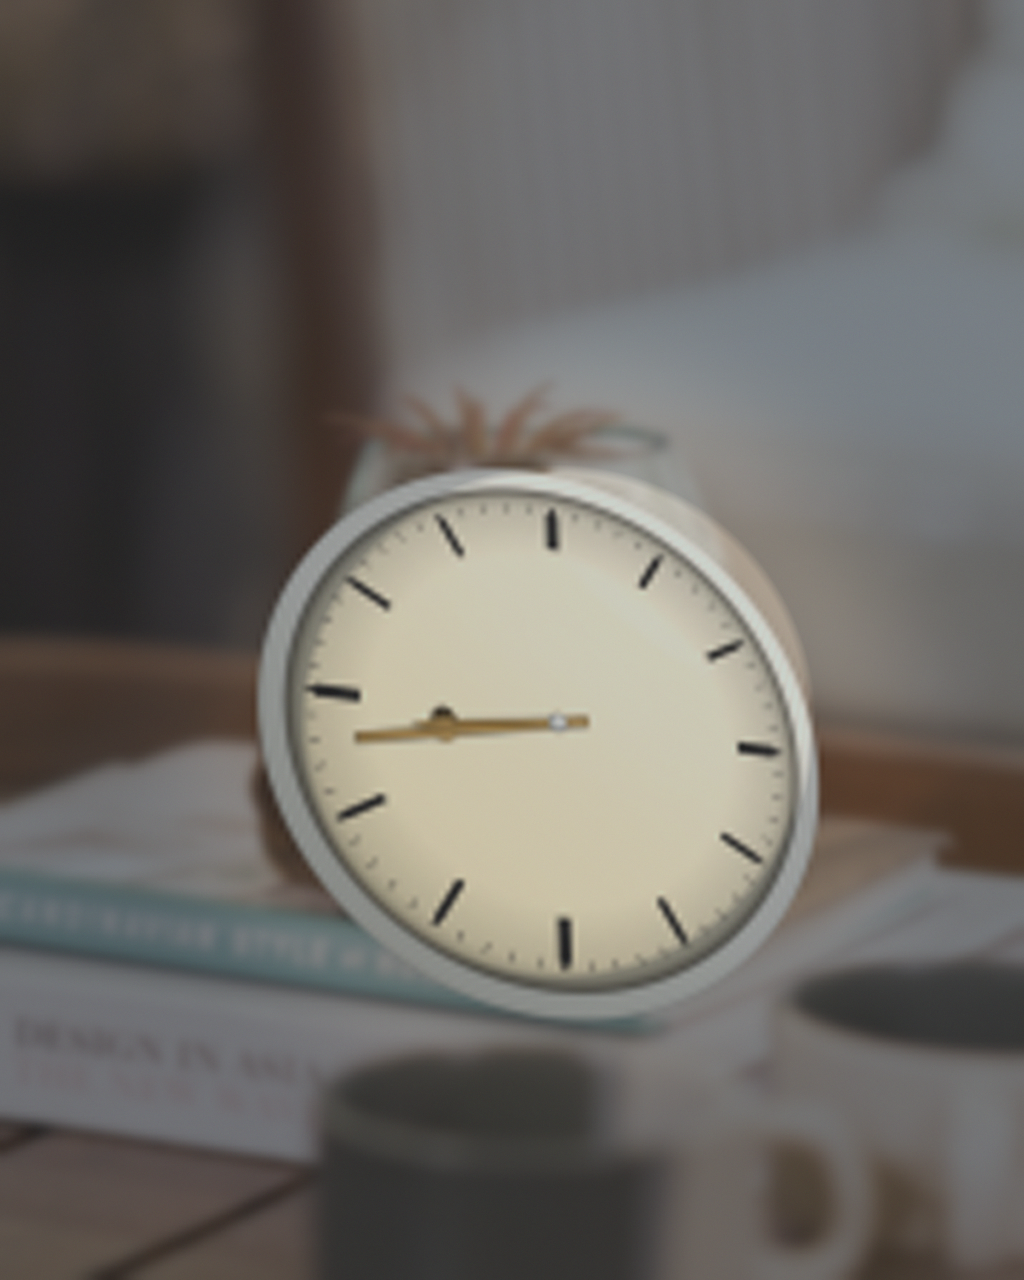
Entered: 8.43
